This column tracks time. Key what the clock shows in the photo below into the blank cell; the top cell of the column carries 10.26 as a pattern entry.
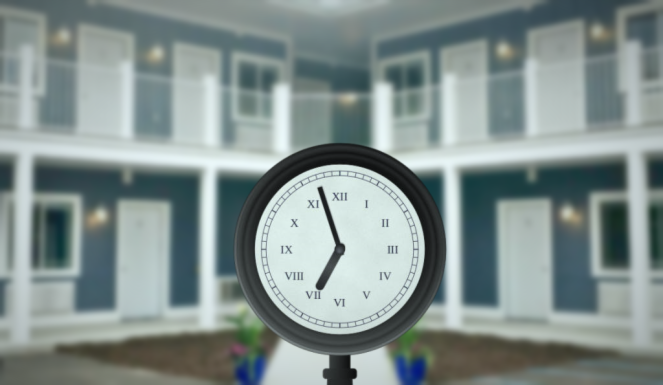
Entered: 6.57
